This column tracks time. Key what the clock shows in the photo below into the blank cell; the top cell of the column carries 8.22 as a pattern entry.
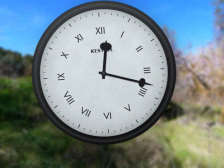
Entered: 12.18
